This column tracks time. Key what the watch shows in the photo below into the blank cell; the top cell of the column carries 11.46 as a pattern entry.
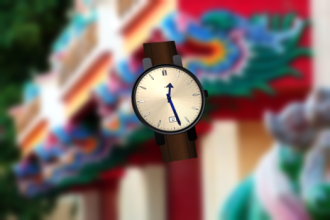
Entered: 12.28
